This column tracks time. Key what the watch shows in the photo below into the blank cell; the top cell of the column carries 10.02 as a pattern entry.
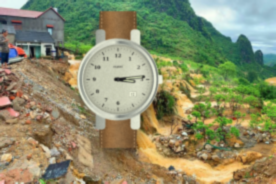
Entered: 3.14
